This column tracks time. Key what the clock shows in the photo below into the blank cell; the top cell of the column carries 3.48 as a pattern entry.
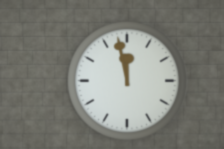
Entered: 11.58
